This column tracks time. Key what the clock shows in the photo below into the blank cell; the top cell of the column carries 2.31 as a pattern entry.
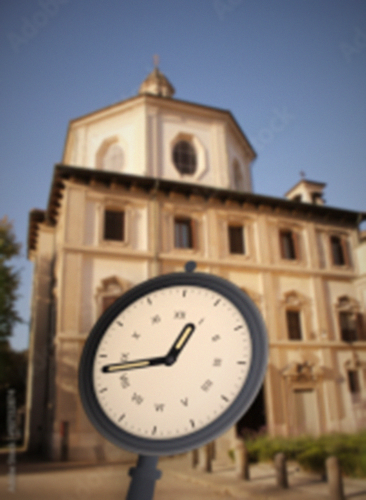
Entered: 12.43
